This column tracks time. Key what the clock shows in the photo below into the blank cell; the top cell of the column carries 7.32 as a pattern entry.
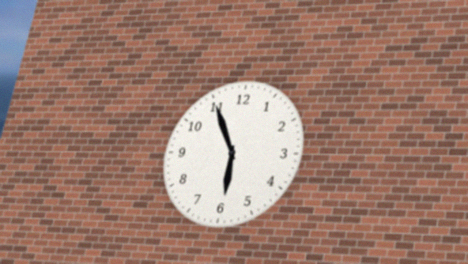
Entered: 5.55
